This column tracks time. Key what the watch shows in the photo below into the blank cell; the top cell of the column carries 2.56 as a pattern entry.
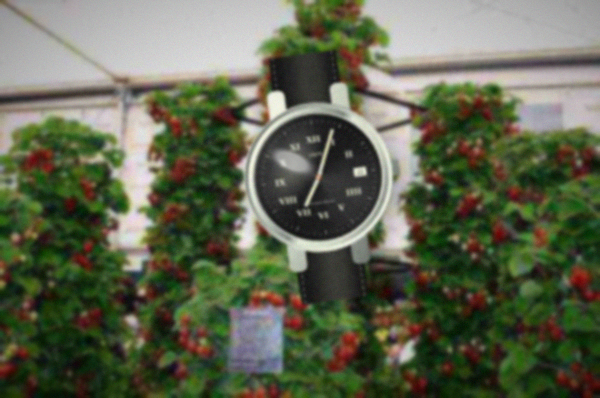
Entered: 7.04
